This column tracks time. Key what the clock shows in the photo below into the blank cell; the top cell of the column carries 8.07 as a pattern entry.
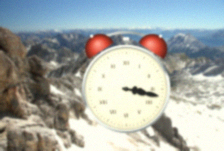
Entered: 3.17
